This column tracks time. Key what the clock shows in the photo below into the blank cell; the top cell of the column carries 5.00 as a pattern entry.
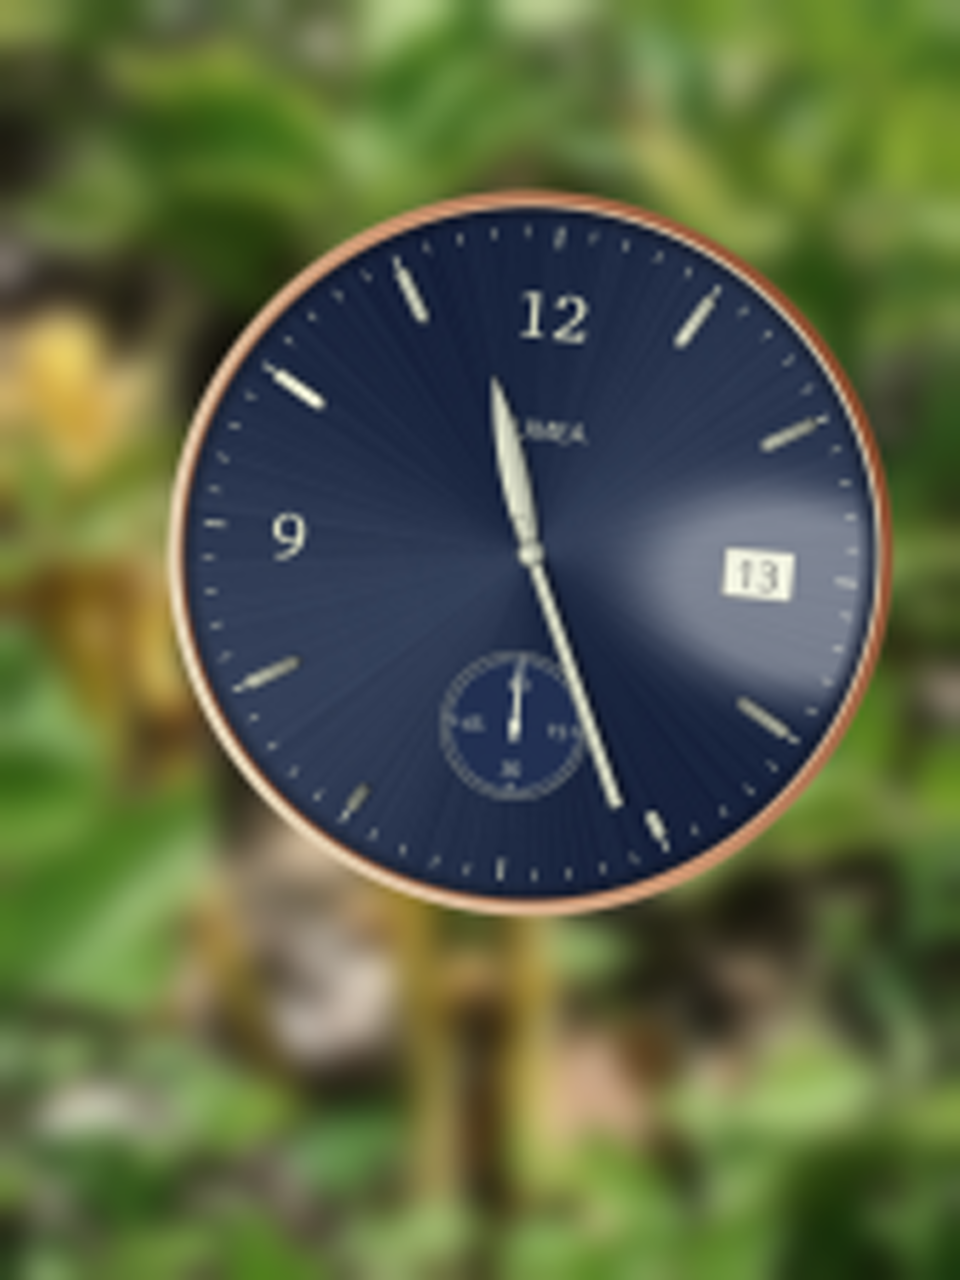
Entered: 11.26
